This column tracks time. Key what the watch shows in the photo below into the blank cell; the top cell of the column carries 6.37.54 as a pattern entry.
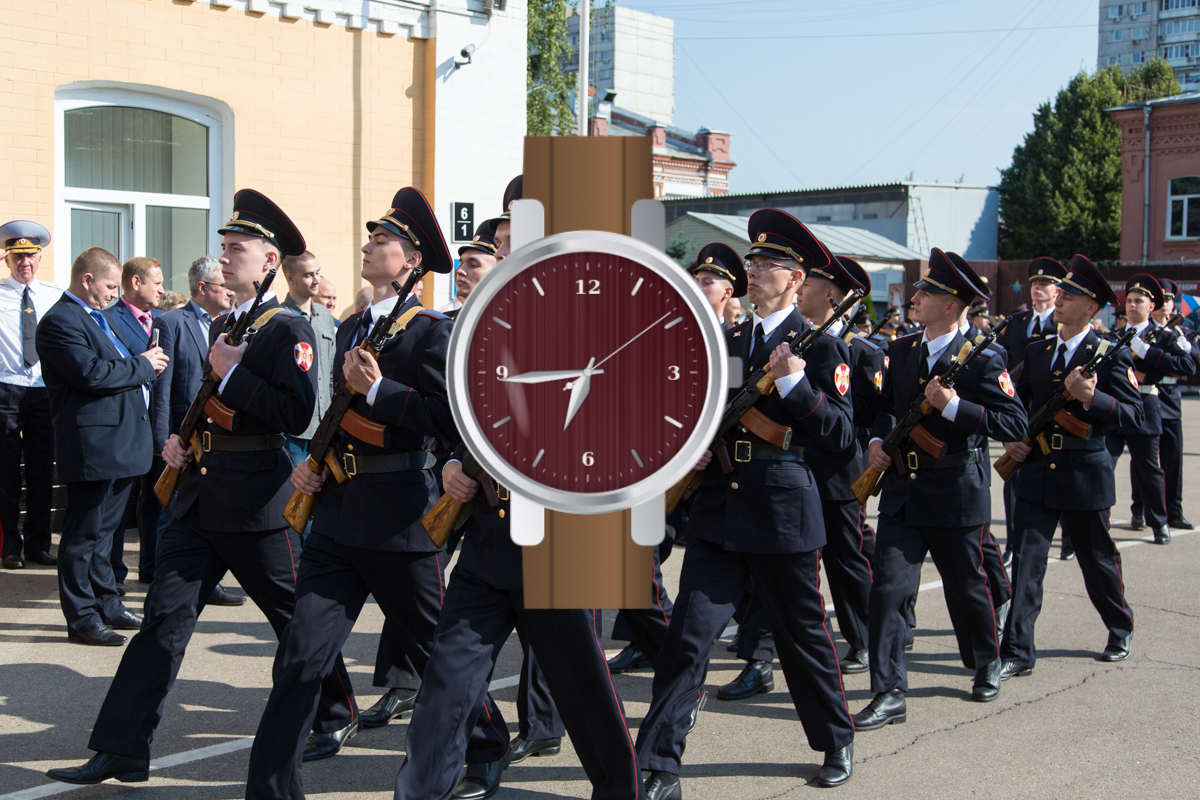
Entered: 6.44.09
